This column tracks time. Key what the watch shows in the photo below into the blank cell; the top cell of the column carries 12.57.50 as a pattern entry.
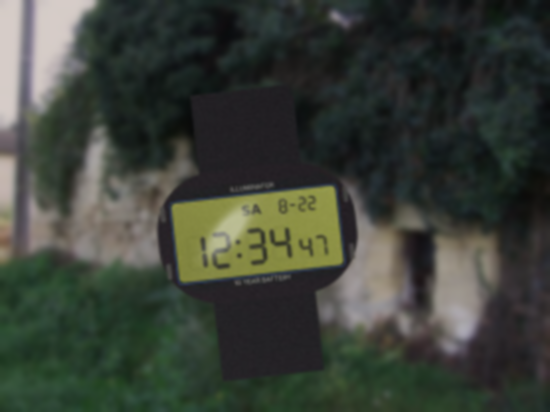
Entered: 12.34.47
